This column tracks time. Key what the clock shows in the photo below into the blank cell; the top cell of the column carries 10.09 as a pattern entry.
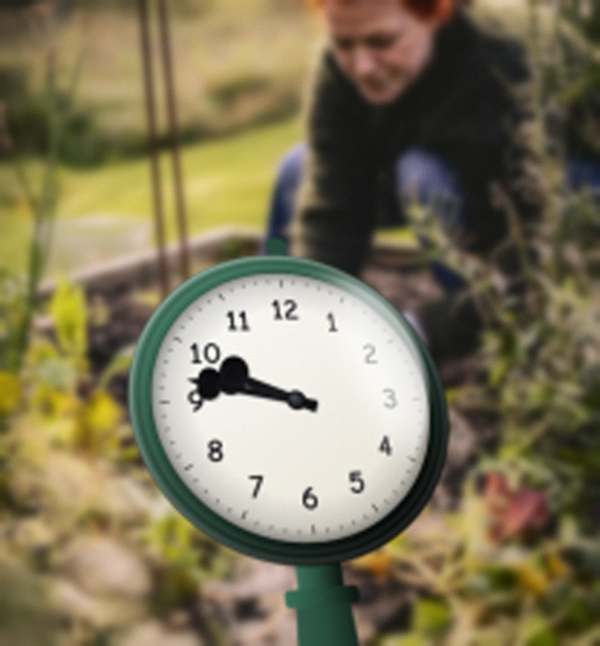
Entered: 9.47
